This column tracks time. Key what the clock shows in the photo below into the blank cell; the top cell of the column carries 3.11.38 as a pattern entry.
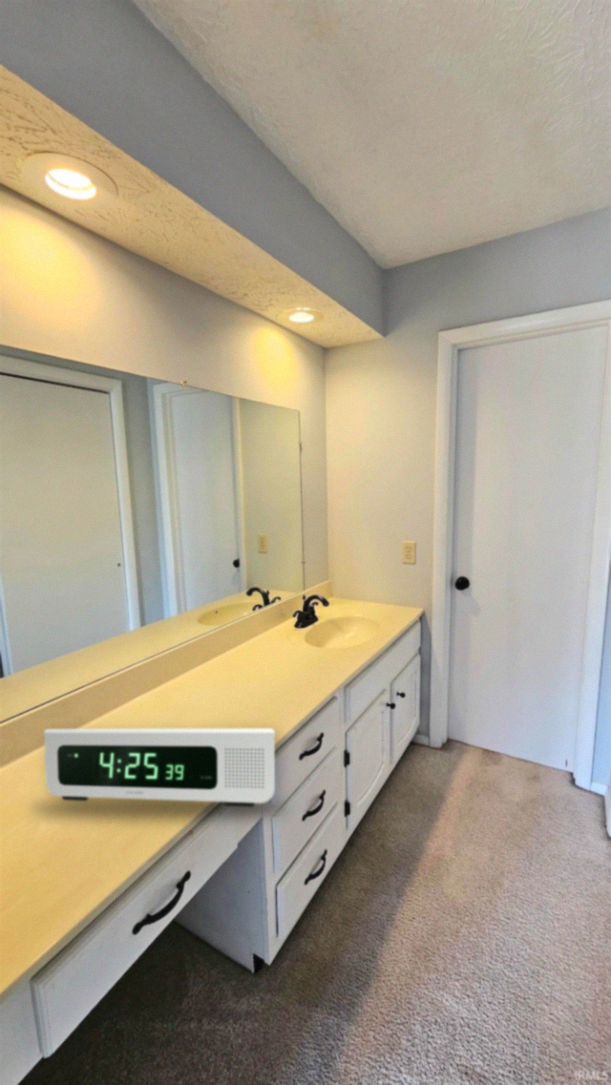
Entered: 4.25.39
